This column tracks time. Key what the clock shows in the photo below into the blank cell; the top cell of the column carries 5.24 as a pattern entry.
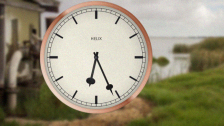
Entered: 6.26
